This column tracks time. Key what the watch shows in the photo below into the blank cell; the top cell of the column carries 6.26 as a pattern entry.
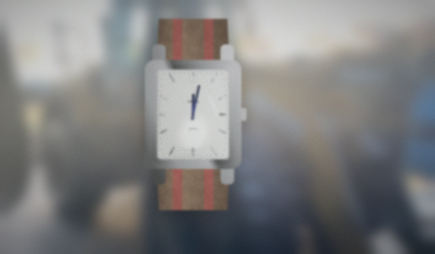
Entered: 12.02
